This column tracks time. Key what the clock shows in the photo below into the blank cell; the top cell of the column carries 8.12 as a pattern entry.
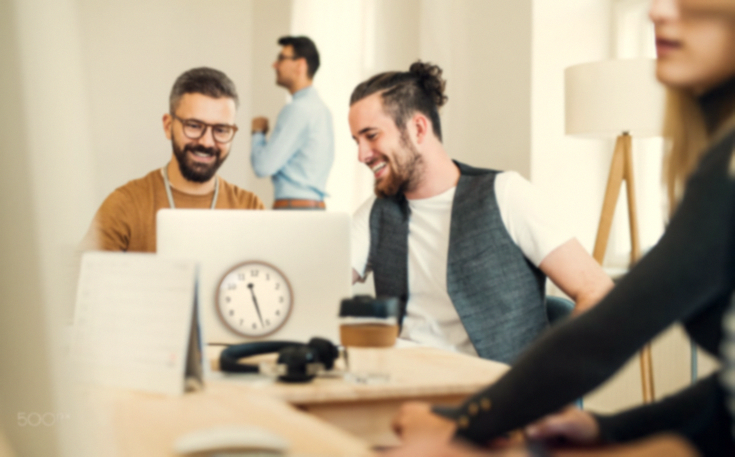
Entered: 11.27
